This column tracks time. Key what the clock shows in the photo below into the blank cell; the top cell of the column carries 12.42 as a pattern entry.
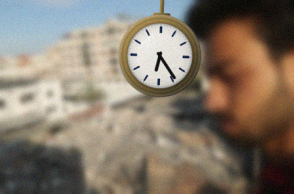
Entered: 6.24
